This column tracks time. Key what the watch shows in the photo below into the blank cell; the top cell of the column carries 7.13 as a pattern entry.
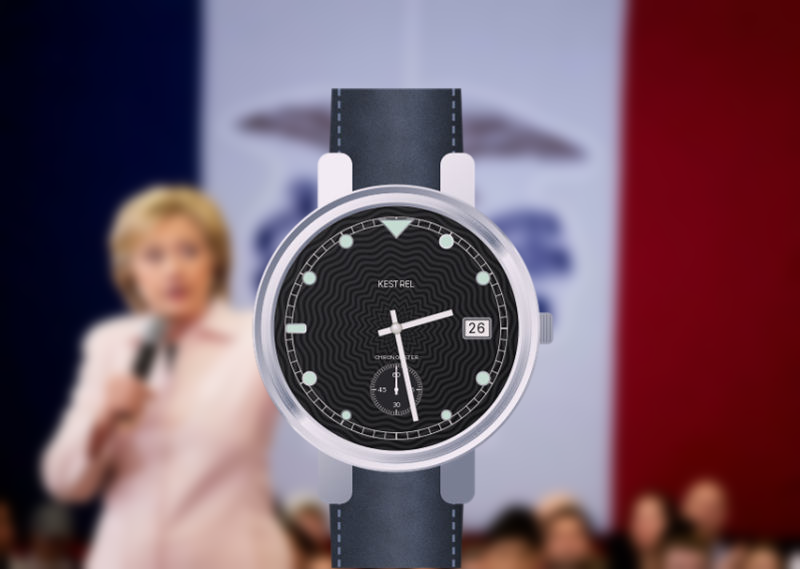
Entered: 2.28
